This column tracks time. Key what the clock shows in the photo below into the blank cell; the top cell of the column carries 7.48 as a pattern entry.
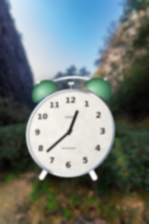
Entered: 12.38
